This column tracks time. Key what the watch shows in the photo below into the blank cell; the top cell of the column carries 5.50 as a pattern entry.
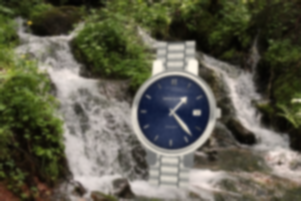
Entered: 1.23
